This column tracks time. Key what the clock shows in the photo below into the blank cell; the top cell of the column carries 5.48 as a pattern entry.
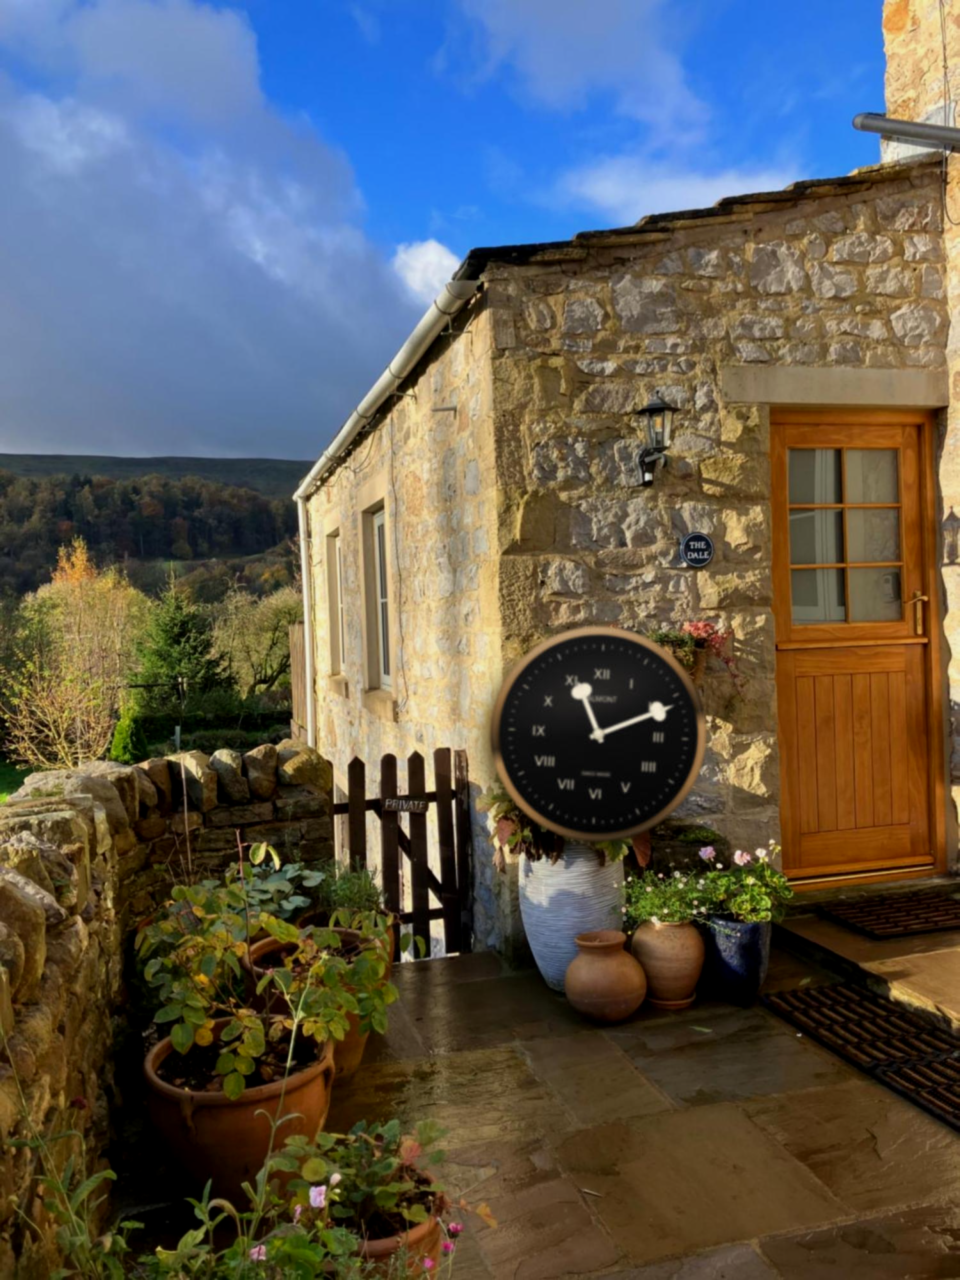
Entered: 11.11
